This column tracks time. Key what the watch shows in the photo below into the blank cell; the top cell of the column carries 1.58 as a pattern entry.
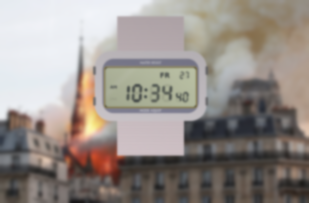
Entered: 10.34
